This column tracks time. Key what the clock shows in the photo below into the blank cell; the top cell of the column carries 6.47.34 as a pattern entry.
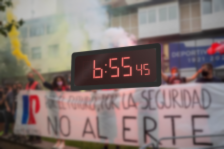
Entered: 6.55.45
